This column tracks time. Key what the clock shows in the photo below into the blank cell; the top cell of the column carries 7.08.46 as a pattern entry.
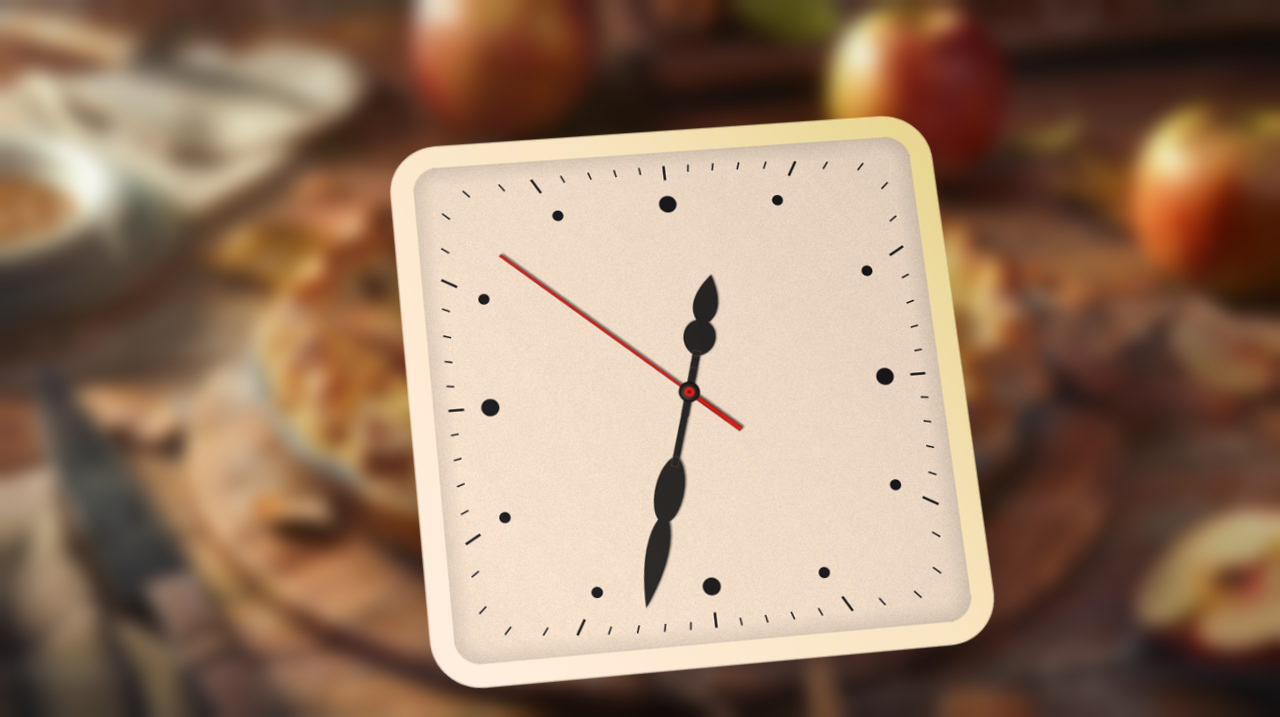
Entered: 12.32.52
